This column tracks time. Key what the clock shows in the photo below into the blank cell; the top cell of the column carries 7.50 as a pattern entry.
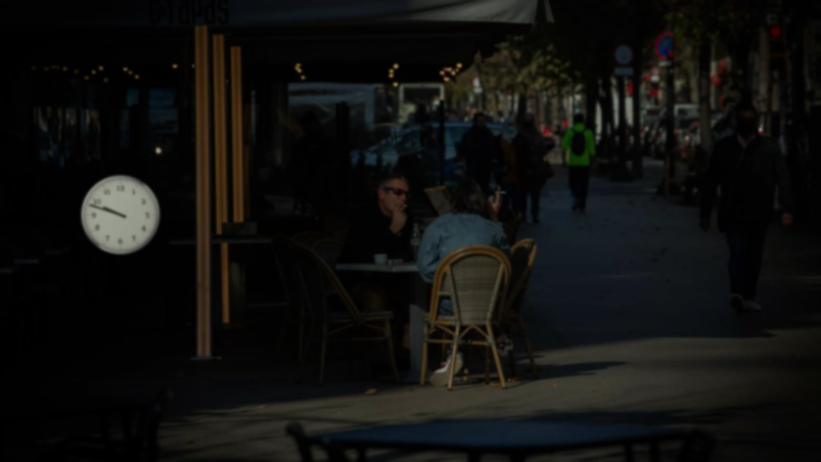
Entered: 9.48
